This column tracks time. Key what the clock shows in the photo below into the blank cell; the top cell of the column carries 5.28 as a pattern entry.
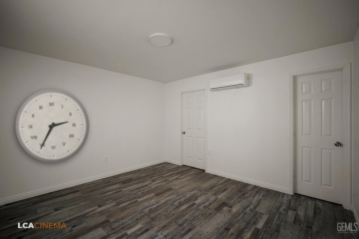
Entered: 2.35
